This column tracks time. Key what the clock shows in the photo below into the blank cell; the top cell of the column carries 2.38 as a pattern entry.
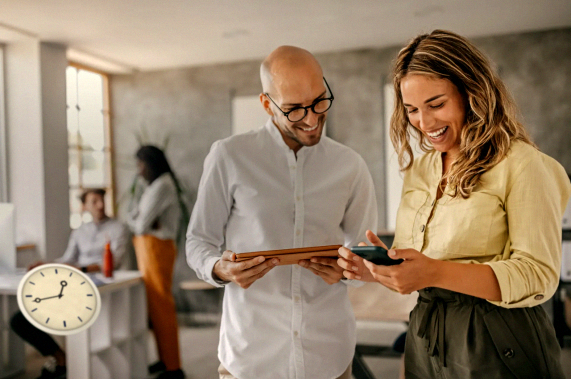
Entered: 12.43
